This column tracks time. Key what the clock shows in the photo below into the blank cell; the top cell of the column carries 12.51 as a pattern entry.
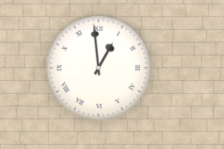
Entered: 12.59
